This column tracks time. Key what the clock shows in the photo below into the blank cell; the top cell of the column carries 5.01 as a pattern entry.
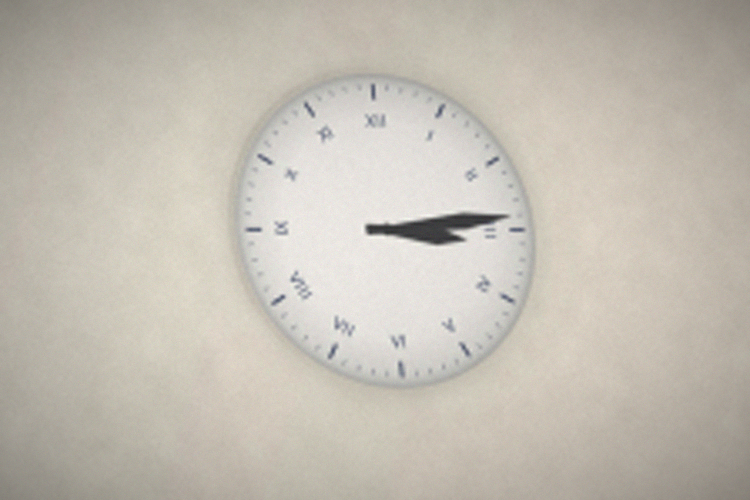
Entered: 3.14
